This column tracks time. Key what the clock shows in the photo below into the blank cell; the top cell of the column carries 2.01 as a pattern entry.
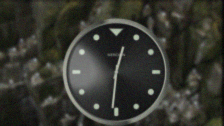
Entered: 12.31
